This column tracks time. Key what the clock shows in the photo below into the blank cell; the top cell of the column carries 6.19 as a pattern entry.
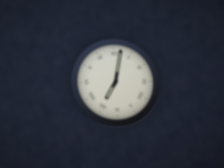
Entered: 7.02
